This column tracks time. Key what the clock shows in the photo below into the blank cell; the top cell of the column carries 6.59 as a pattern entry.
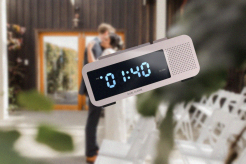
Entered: 1.40
